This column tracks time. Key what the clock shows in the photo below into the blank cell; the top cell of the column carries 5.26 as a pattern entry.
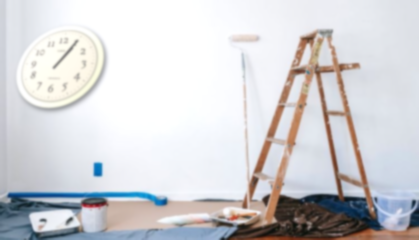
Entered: 1.05
